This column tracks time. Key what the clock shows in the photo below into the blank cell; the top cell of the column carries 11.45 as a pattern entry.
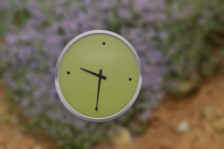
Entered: 9.30
